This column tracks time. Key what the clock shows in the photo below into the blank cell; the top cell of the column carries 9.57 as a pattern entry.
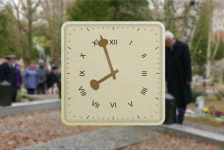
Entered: 7.57
